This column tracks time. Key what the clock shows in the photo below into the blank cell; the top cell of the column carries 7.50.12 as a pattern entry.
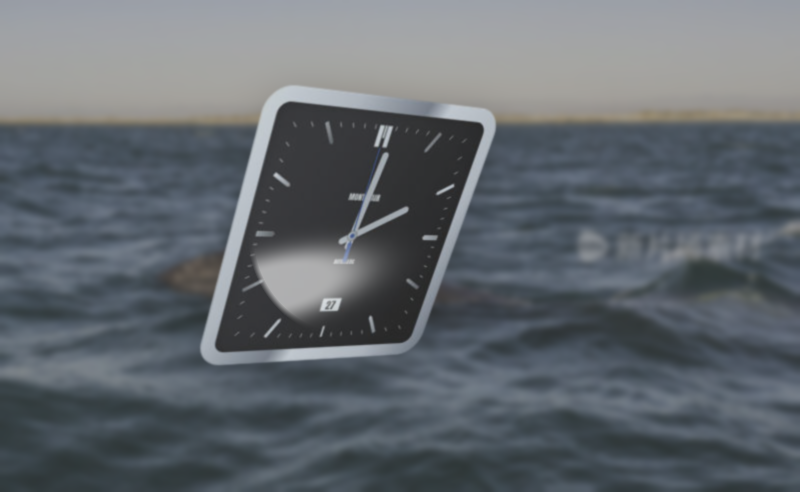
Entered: 2.01.00
